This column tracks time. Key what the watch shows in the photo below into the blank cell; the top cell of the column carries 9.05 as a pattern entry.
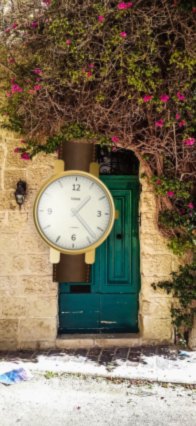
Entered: 1.23
